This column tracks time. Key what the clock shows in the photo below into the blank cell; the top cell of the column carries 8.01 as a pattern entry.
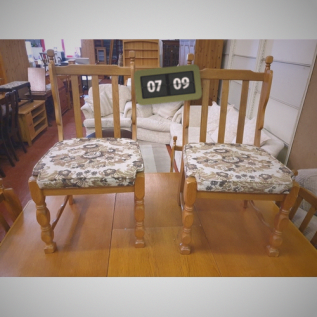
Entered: 7.09
